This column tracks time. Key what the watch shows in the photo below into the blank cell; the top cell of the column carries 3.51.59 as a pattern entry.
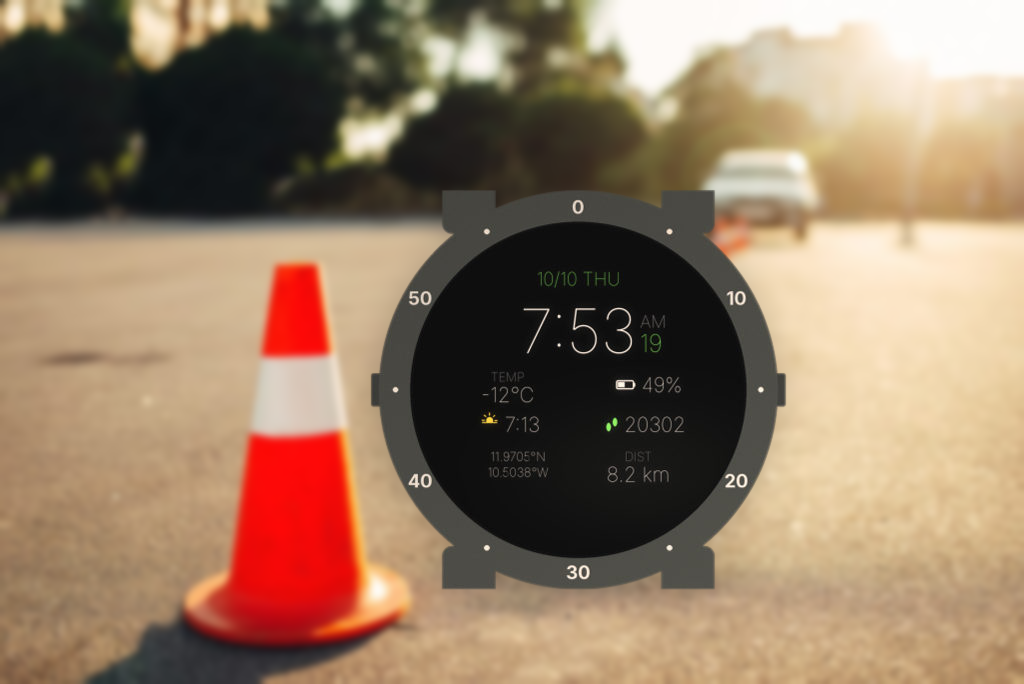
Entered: 7.53.19
